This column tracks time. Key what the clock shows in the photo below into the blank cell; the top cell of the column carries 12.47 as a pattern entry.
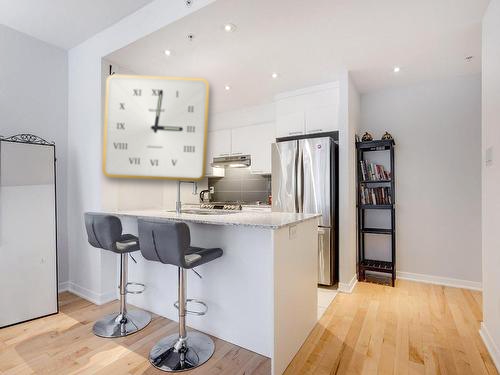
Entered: 3.01
